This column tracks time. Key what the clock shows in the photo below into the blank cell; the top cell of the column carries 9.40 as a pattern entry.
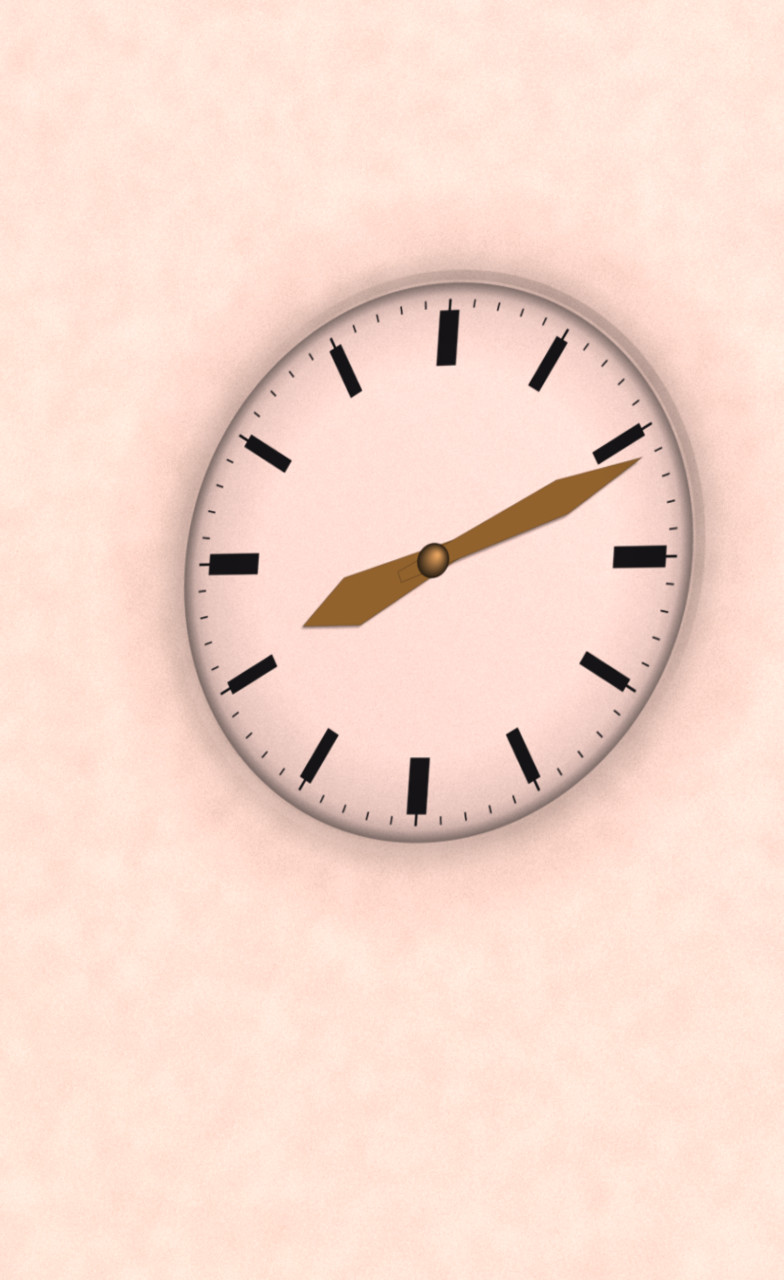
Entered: 8.11
